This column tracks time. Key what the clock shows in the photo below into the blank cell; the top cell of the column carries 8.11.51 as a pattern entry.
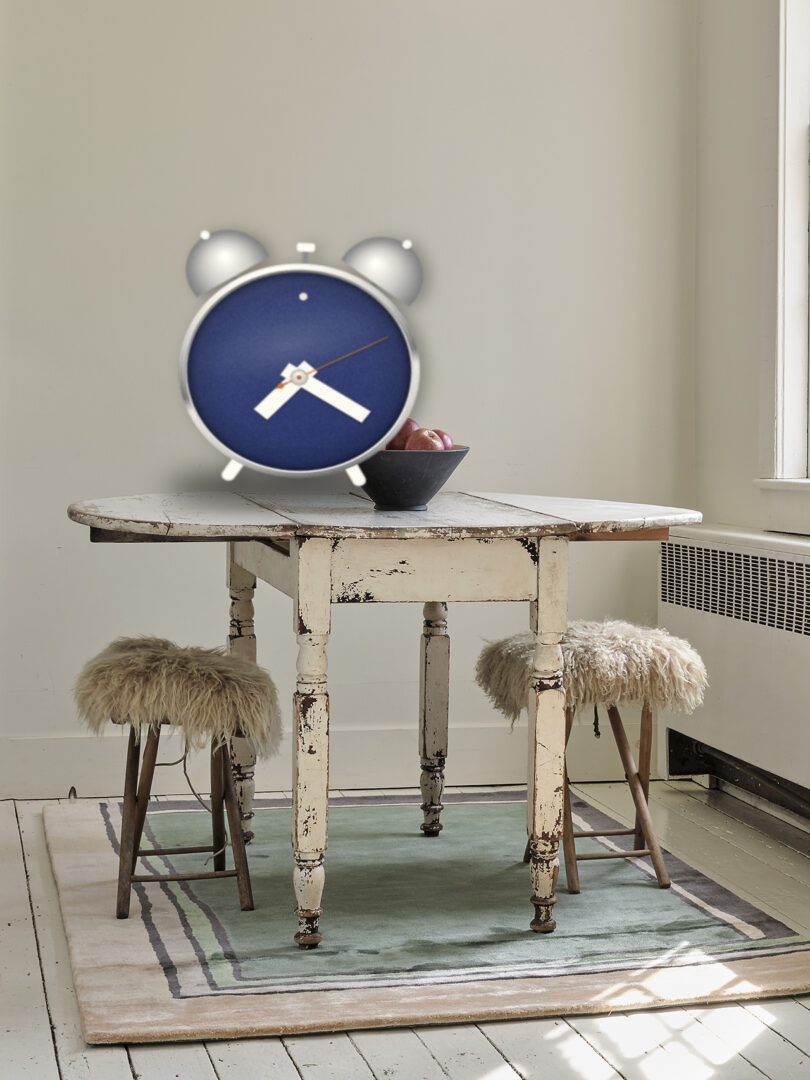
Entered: 7.20.10
